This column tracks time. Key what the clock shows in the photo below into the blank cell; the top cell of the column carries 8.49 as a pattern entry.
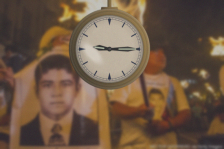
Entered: 9.15
